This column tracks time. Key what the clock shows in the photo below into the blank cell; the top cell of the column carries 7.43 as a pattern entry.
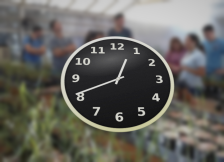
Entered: 12.41
